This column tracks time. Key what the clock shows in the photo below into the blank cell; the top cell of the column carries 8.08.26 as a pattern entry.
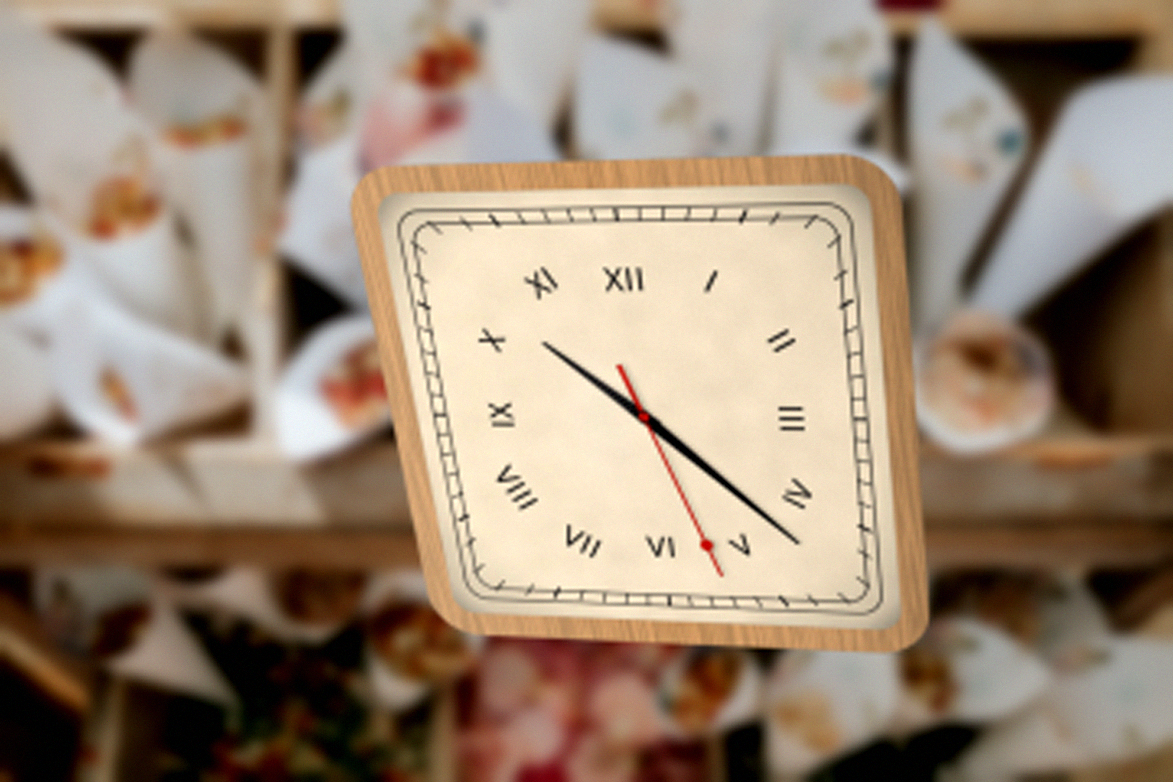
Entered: 10.22.27
